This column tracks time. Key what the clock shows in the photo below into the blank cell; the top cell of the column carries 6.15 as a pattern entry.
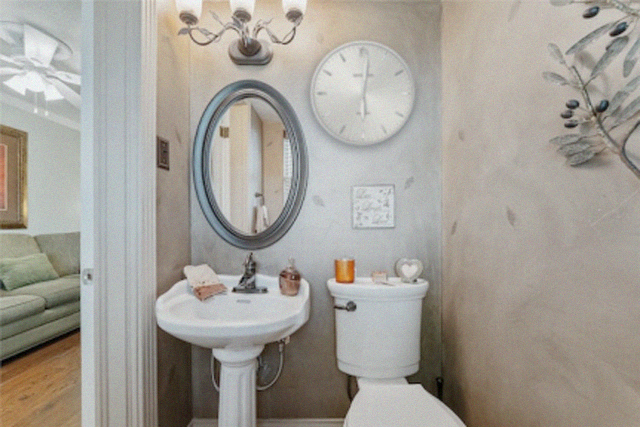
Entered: 6.01
